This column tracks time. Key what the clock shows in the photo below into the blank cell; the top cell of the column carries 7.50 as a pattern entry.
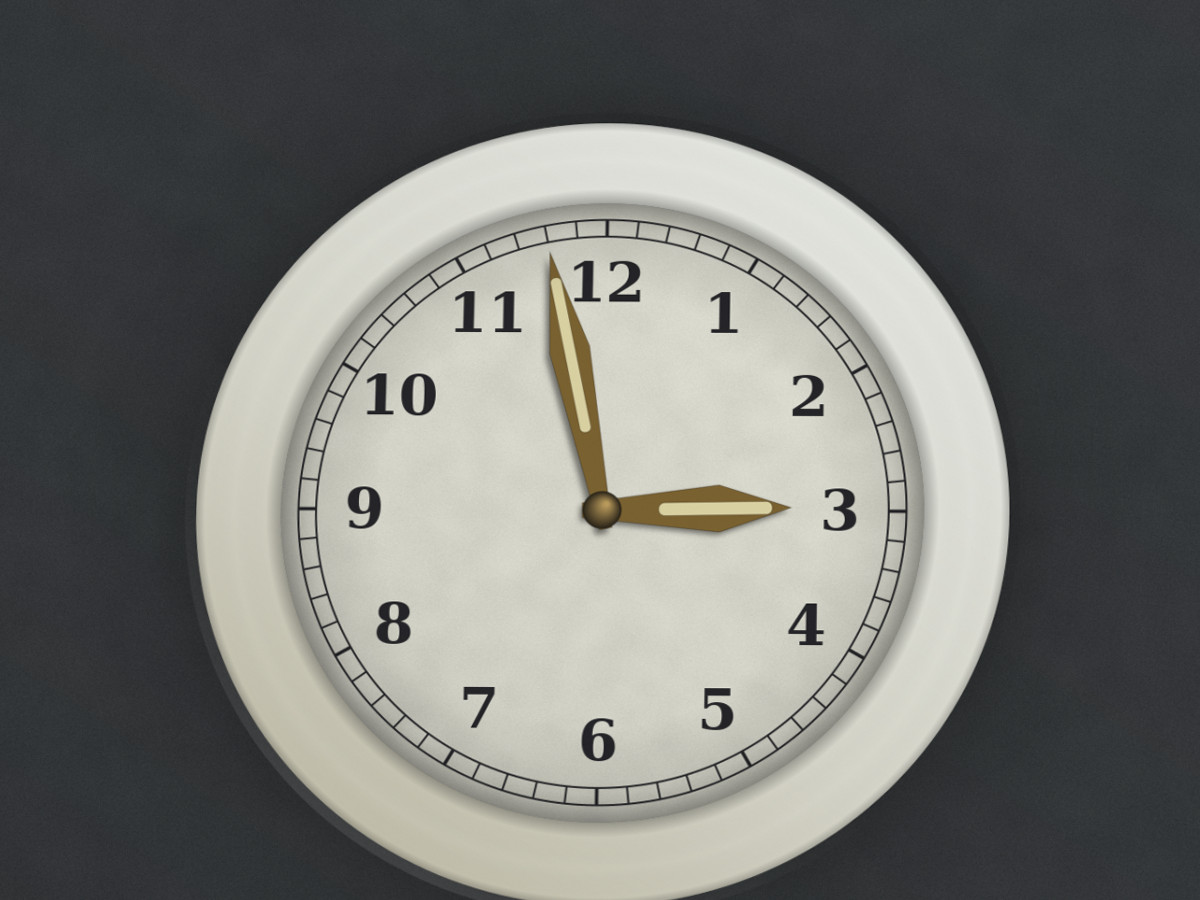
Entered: 2.58
